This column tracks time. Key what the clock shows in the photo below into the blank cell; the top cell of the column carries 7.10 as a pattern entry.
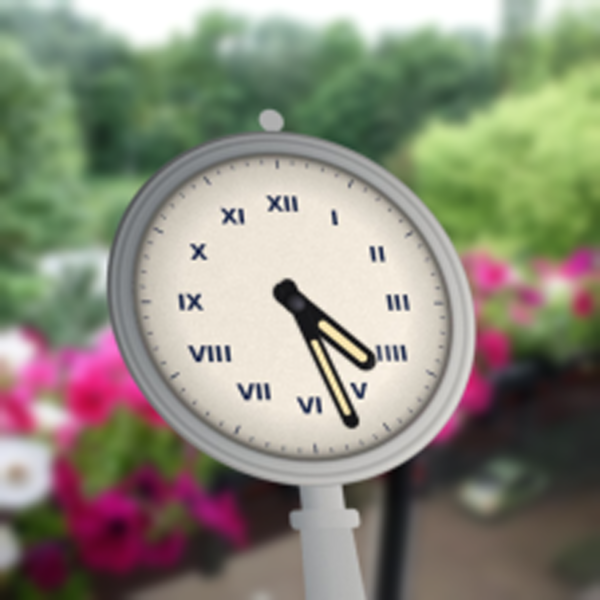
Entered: 4.27
